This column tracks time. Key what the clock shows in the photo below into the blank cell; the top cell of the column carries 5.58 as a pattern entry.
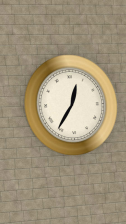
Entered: 12.36
